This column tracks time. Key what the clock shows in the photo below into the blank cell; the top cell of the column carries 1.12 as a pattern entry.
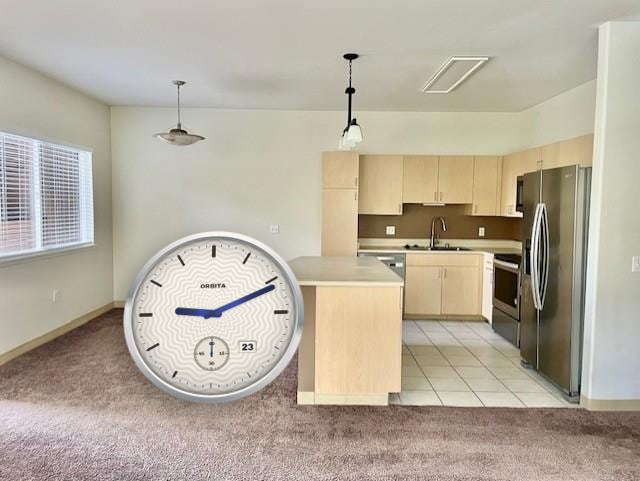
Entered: 9.11
